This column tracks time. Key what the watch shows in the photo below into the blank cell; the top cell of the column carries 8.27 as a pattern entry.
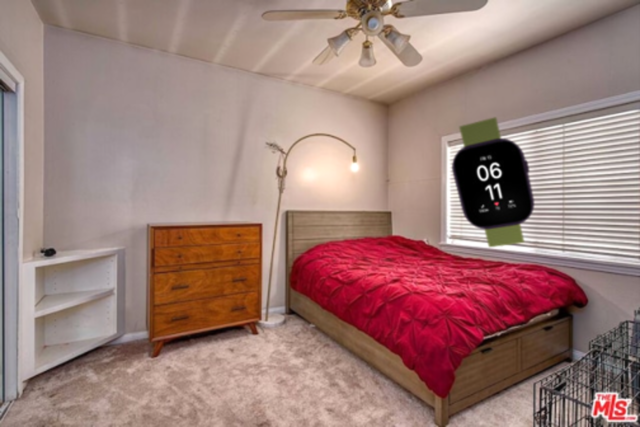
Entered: 6.11
